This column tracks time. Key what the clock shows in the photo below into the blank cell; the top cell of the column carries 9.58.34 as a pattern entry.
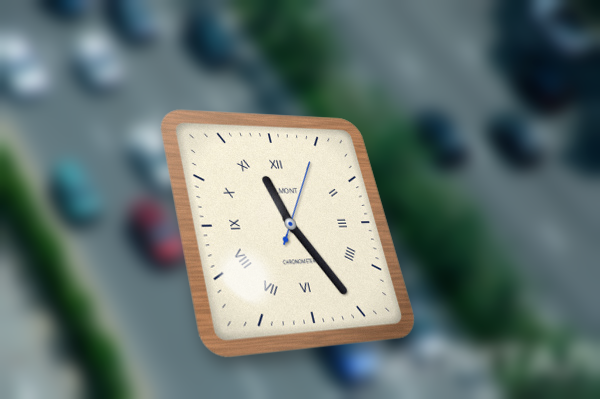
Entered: 11.25.05
